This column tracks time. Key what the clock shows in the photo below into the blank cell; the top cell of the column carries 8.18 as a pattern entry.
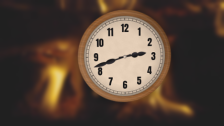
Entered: 2.42
